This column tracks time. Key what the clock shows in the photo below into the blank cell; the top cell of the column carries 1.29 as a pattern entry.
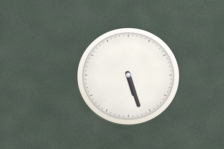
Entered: 5.27
